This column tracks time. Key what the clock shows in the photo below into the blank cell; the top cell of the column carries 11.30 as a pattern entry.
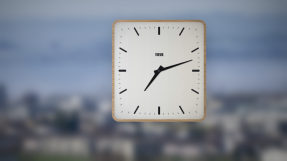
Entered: 7.12
